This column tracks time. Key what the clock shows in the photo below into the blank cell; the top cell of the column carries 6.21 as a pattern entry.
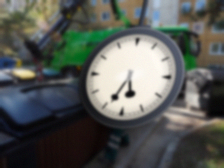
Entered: 5.34
